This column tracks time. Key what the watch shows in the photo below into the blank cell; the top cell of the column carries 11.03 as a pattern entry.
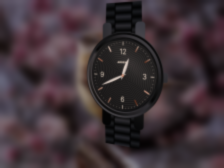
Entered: 12.41
